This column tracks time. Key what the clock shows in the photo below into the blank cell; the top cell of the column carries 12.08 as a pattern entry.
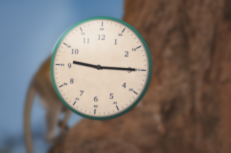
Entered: 9.15
